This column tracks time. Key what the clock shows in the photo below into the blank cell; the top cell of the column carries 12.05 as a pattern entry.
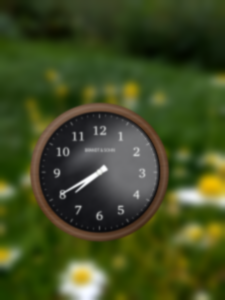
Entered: 7.40
